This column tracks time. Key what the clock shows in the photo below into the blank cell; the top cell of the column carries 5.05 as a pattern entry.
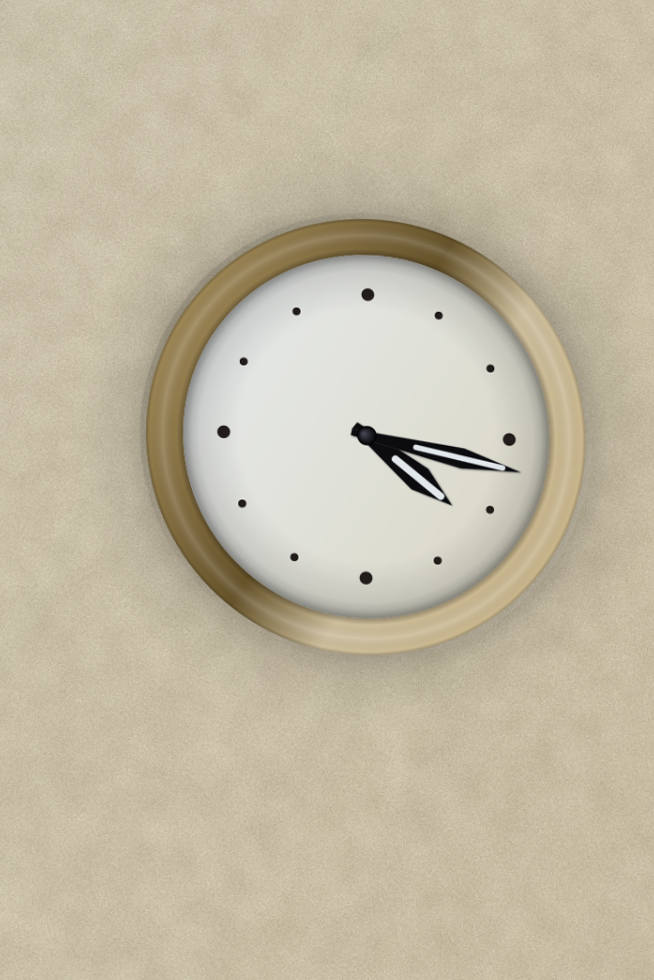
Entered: 4.17
